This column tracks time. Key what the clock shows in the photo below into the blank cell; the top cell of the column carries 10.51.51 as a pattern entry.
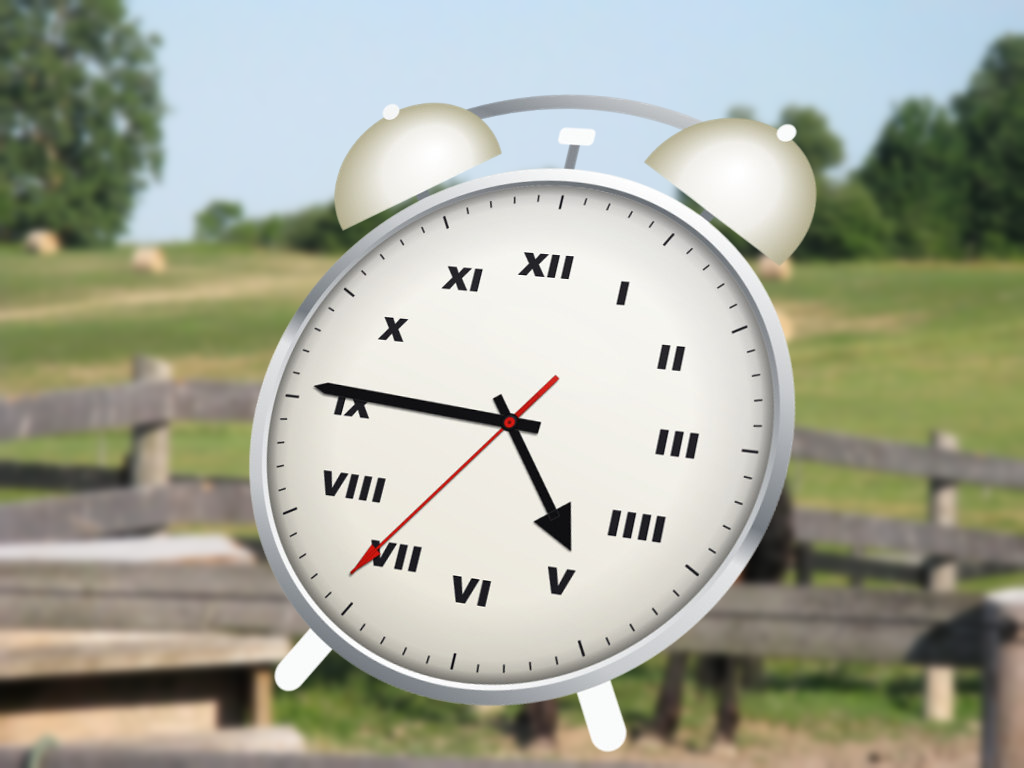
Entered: 4.45.36
